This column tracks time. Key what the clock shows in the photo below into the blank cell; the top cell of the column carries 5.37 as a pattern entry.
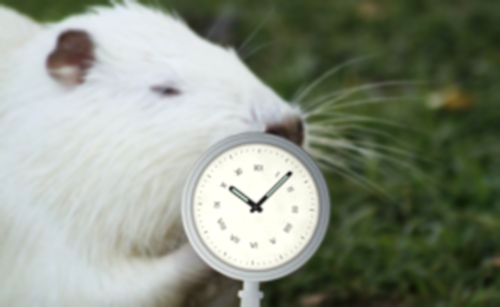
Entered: 10.07
